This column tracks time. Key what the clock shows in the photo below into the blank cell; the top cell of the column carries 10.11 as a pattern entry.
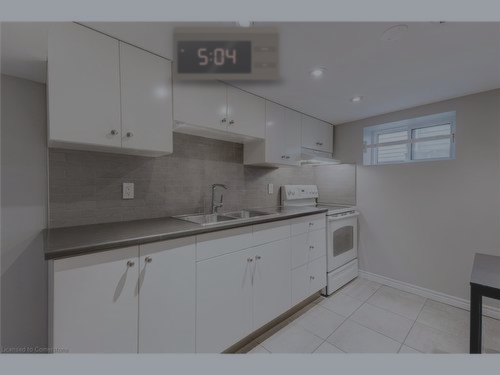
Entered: 5.04
